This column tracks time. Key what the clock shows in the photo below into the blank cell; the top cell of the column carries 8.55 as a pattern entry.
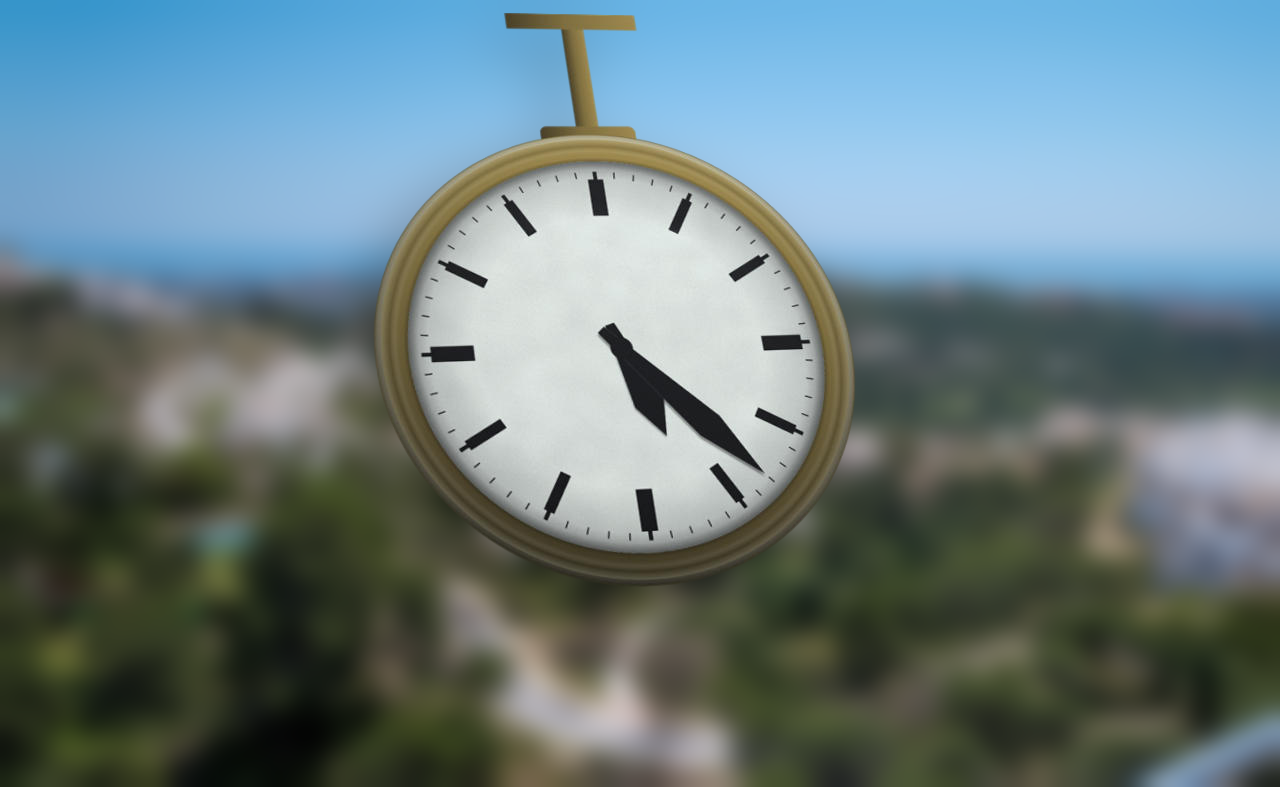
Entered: 5.23
